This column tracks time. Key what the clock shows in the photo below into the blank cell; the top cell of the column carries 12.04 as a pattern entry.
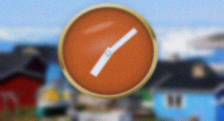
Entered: 7.08
